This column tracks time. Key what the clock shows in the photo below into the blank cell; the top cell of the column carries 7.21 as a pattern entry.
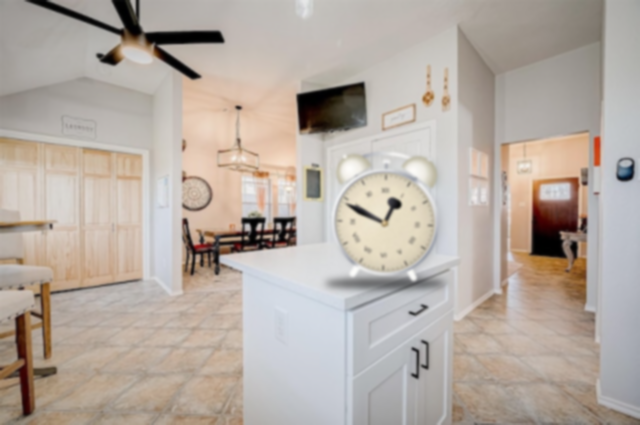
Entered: 12.49
